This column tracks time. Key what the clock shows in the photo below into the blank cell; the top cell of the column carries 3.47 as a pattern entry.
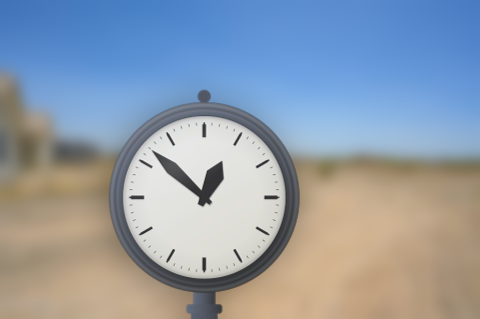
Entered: 12.52
